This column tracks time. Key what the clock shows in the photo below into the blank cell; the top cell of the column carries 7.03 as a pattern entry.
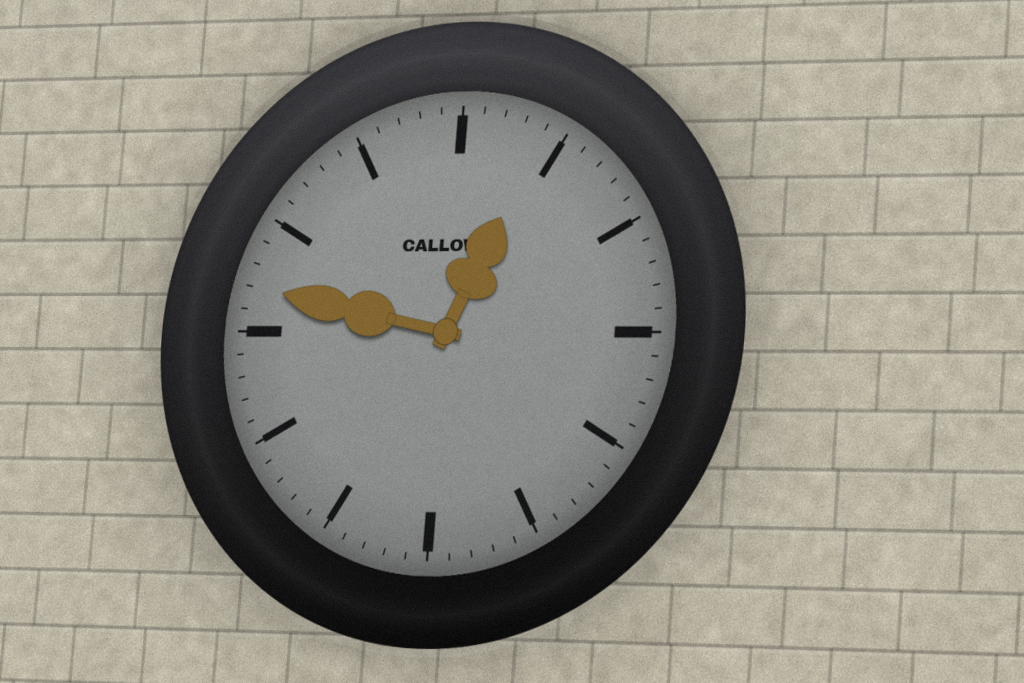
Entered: 12.47
